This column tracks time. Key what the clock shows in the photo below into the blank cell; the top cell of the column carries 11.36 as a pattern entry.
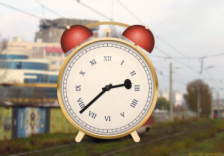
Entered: 2.38
